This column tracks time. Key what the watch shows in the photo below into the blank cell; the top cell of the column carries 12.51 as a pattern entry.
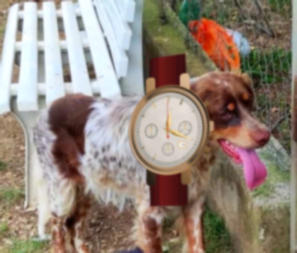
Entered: 12.19
